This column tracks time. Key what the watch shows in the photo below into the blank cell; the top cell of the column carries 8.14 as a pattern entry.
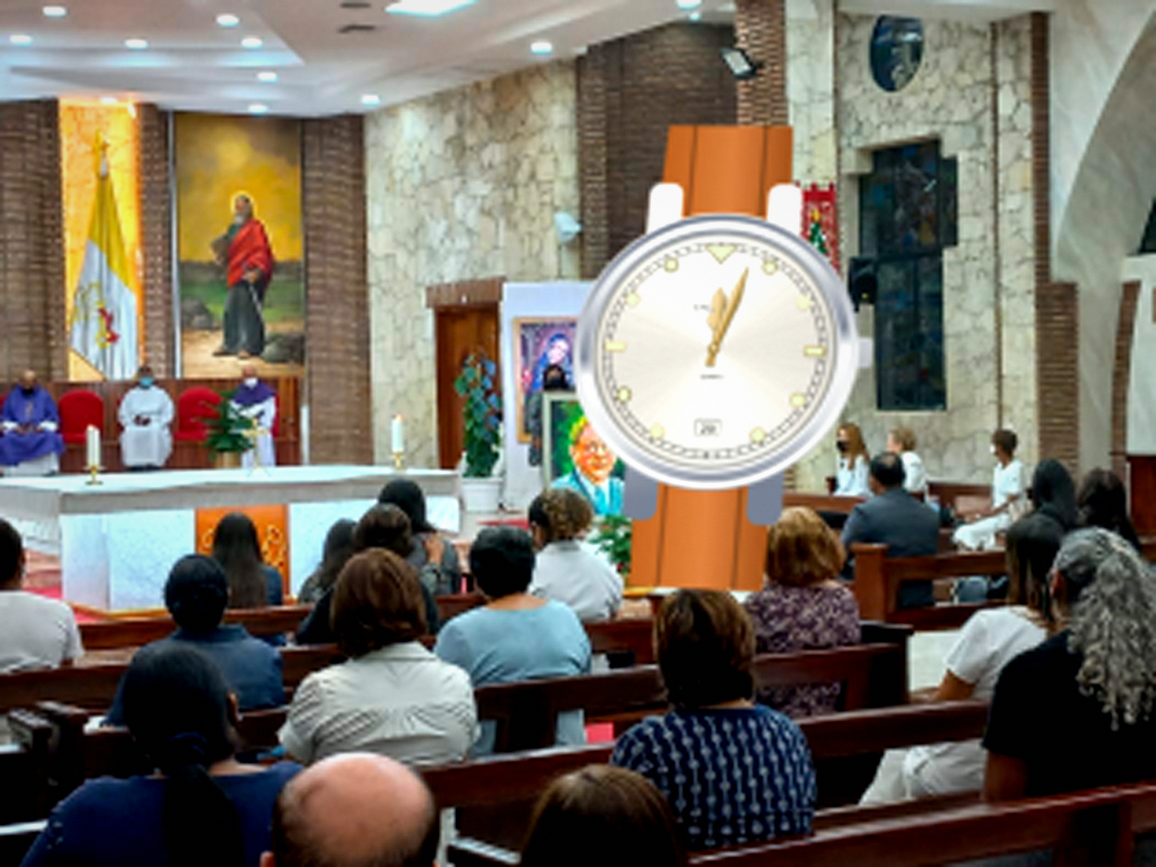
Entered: 12.03
